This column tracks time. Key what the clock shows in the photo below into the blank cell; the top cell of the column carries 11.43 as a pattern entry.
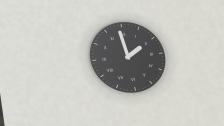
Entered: 1.59
